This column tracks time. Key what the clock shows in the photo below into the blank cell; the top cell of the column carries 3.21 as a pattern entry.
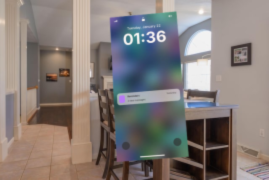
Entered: 1.36
